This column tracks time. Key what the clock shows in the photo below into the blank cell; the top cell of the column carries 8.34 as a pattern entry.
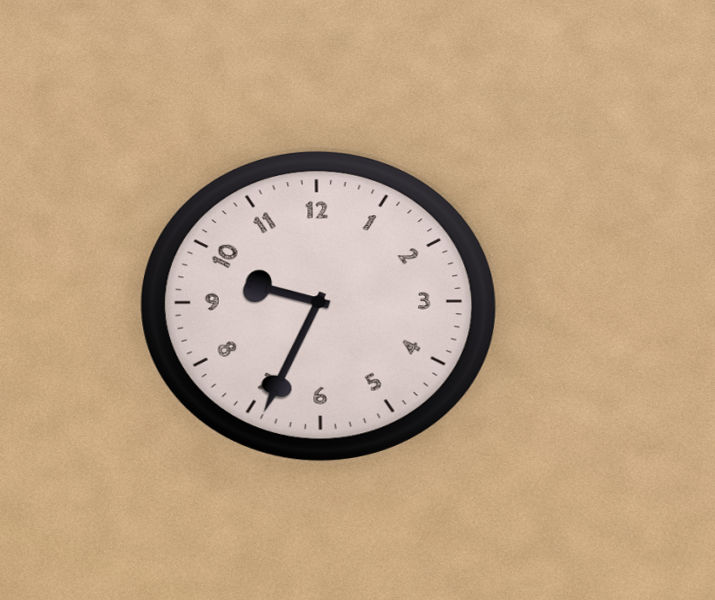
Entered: 9.34
